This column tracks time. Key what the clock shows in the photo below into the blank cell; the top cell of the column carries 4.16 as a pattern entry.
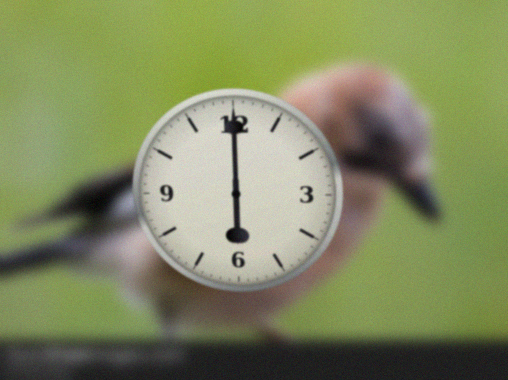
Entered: 6.00
